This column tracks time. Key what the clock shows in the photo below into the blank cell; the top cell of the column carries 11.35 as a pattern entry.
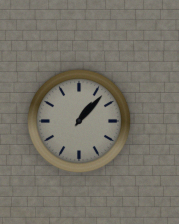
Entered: 1.07
